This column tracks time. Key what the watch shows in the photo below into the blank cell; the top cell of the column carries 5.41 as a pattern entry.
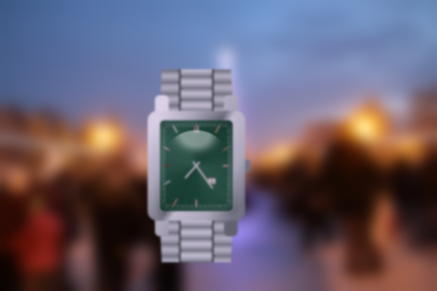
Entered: 7.24
